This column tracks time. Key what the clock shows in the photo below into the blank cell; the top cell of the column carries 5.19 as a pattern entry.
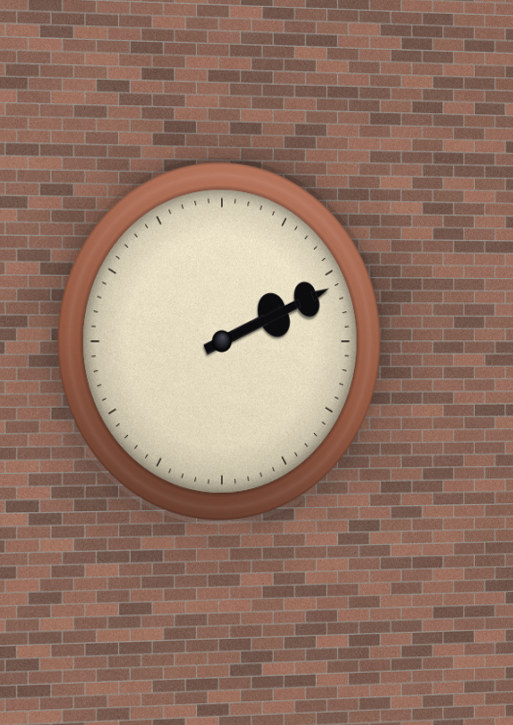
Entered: 2.11
